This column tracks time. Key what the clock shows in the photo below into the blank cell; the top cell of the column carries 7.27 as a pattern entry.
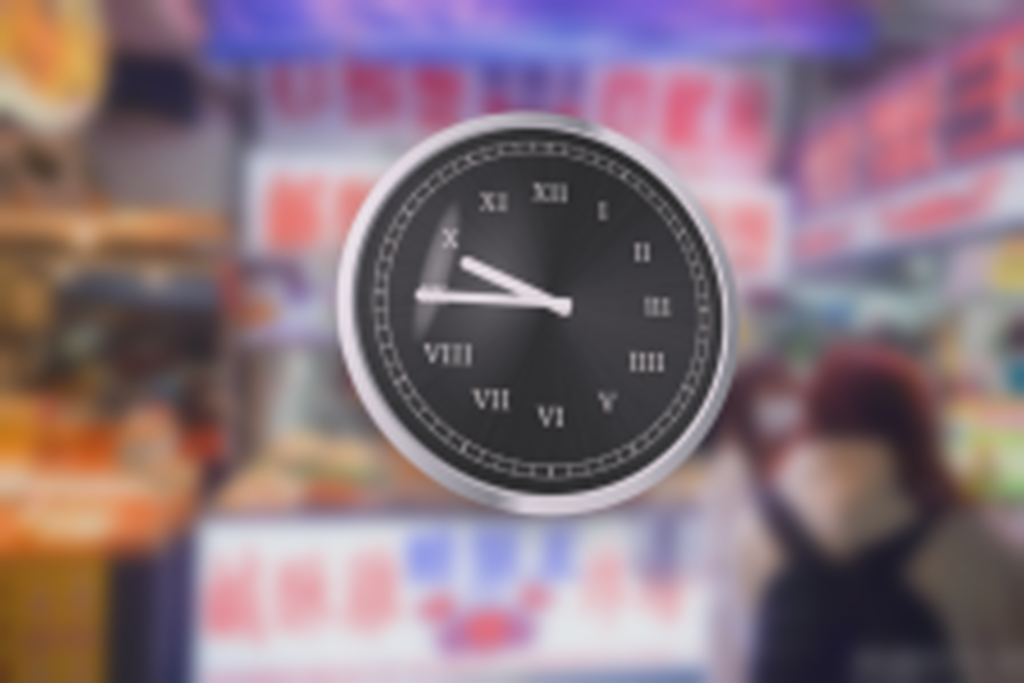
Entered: 9.45
